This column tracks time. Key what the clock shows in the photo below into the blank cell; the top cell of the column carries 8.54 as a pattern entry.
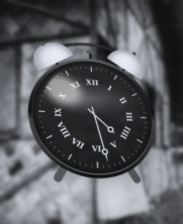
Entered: 4.28
